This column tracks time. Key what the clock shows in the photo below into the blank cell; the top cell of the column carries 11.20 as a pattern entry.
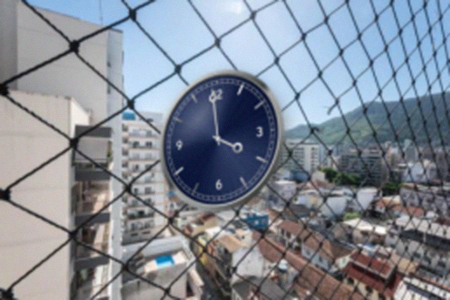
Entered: 3.59
